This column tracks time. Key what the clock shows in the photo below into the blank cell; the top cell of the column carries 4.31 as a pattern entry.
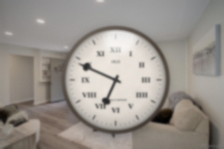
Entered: 6.49
